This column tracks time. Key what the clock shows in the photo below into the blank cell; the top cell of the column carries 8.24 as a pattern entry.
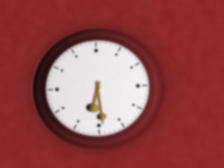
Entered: 6.29
